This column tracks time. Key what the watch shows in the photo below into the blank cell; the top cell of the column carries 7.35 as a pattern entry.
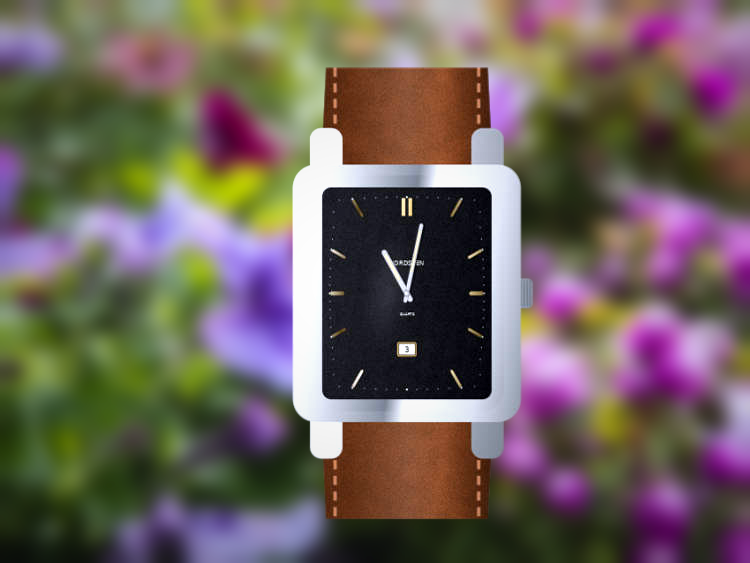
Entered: 11.02
